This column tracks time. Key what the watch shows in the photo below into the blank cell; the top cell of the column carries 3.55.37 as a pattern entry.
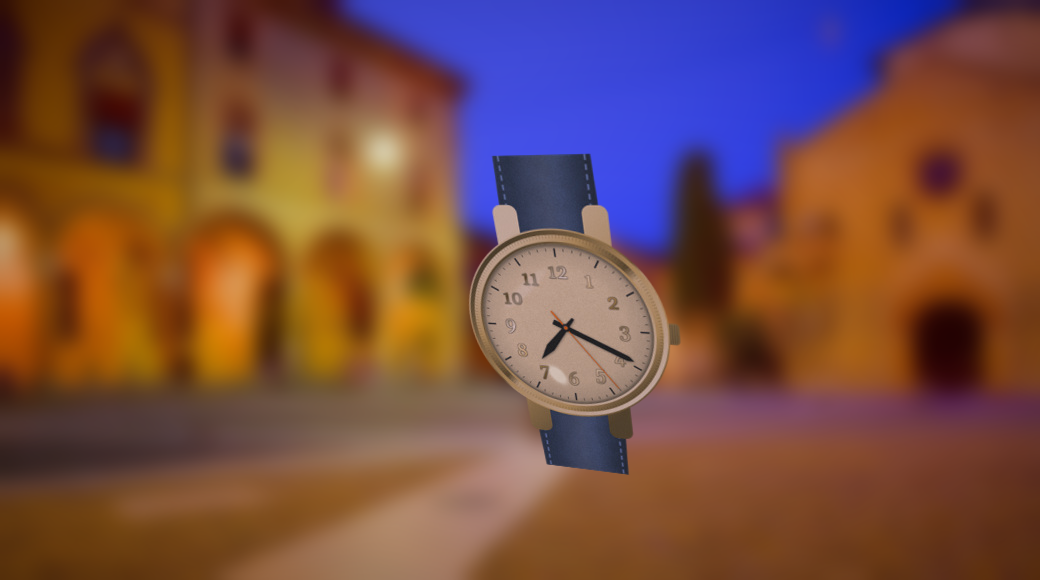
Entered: 7.19.24
